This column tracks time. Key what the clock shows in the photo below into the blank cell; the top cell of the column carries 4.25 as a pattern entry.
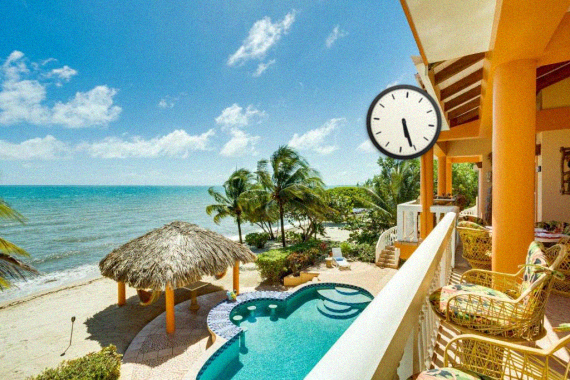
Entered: 5.26
